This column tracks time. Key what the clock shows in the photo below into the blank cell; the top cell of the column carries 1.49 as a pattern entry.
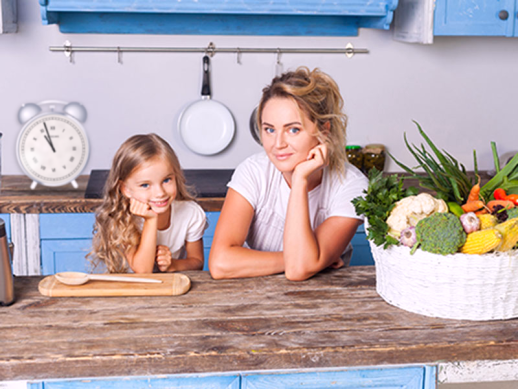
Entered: 10.57
